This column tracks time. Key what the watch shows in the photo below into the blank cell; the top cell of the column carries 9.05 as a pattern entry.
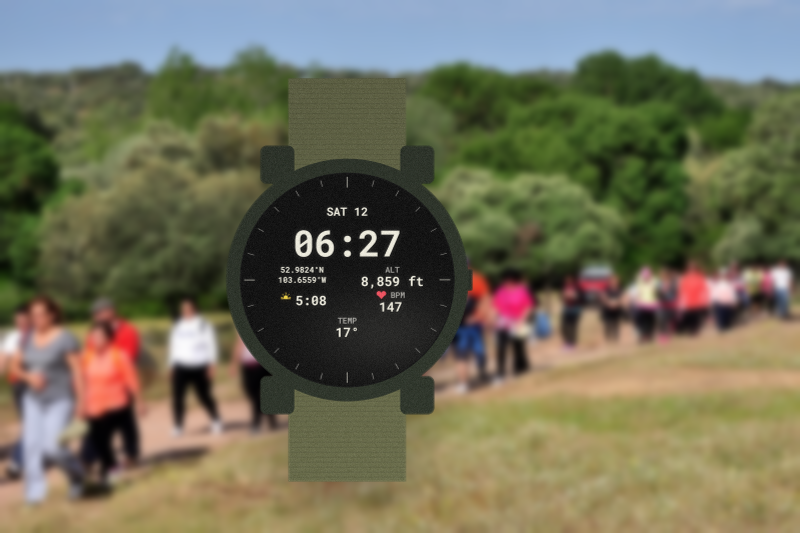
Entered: 6.27
